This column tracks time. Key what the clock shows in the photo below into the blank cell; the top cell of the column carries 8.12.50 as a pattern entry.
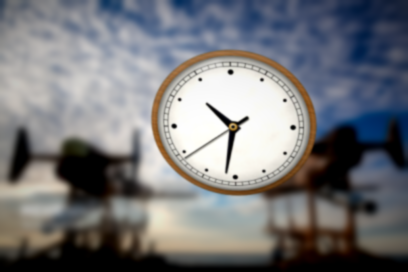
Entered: 10.31.39
